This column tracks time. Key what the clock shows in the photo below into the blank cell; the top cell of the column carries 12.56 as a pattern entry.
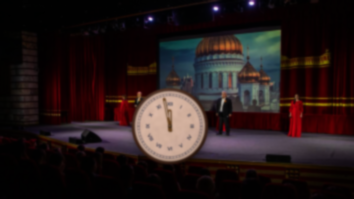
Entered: 11.58
